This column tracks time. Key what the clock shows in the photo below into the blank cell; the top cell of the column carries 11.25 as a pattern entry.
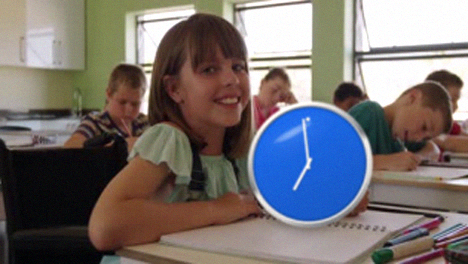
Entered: 6.59
